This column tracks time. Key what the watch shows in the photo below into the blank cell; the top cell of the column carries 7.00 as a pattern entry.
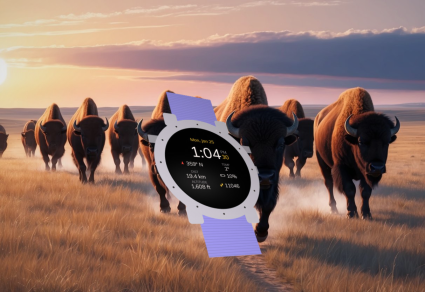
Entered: 1.04
